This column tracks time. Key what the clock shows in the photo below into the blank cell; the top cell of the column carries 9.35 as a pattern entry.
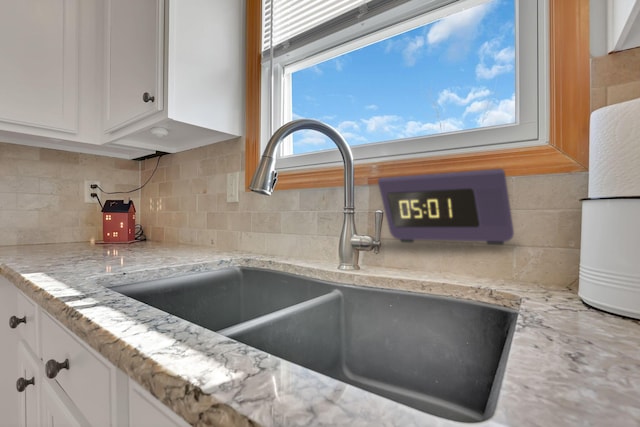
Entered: 5.01
